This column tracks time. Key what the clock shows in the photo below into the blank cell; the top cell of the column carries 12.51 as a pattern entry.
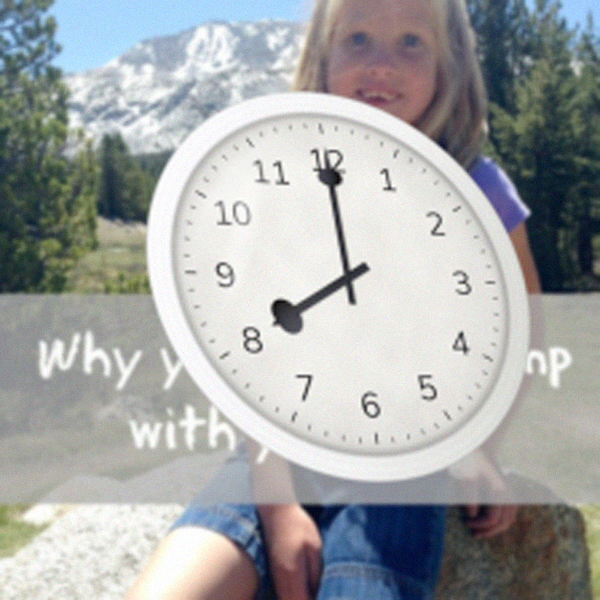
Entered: 8.00
